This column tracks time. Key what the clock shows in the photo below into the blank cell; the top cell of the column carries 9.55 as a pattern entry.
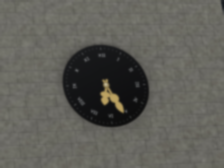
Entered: 6.26
